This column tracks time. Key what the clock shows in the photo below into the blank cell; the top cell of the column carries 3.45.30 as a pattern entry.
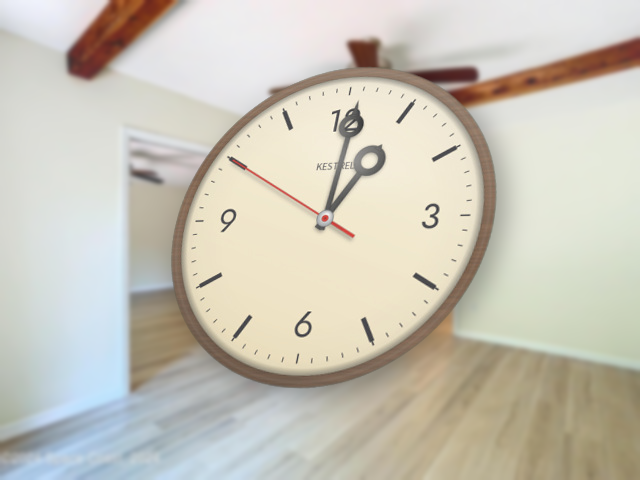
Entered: 1.00.50
